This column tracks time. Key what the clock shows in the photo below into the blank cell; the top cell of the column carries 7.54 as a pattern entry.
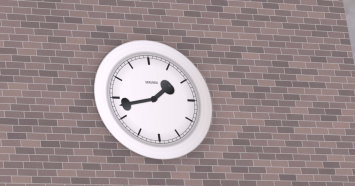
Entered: 1.43
